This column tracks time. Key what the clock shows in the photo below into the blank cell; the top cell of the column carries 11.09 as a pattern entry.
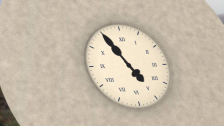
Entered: 4.55
